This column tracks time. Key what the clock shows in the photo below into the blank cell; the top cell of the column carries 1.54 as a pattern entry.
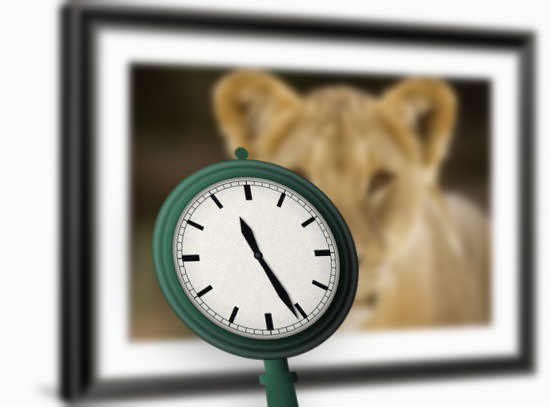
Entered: 11.26
